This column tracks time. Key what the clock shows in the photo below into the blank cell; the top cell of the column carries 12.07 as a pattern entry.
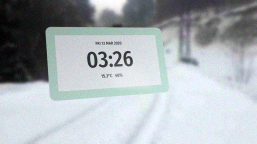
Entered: 3.26
